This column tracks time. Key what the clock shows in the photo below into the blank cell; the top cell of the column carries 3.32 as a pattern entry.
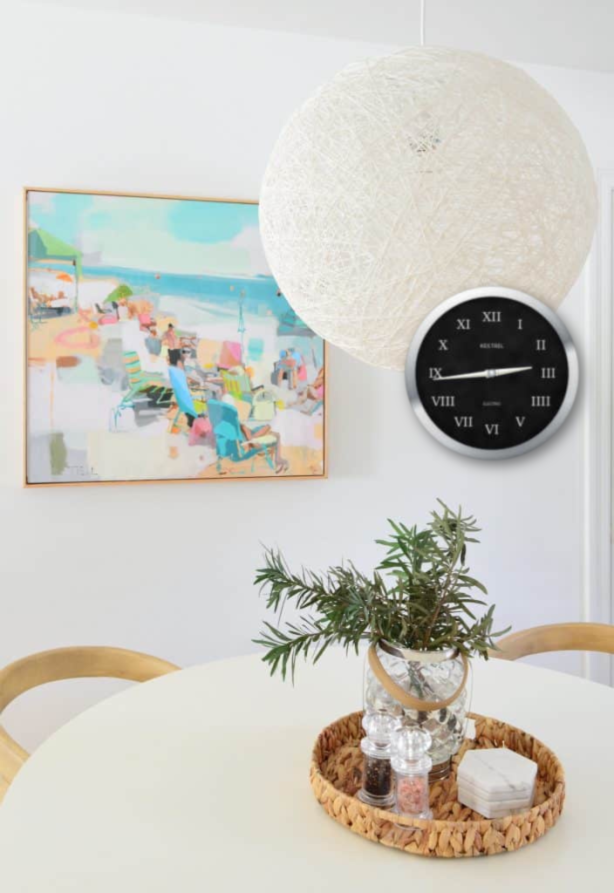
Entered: 2.44
